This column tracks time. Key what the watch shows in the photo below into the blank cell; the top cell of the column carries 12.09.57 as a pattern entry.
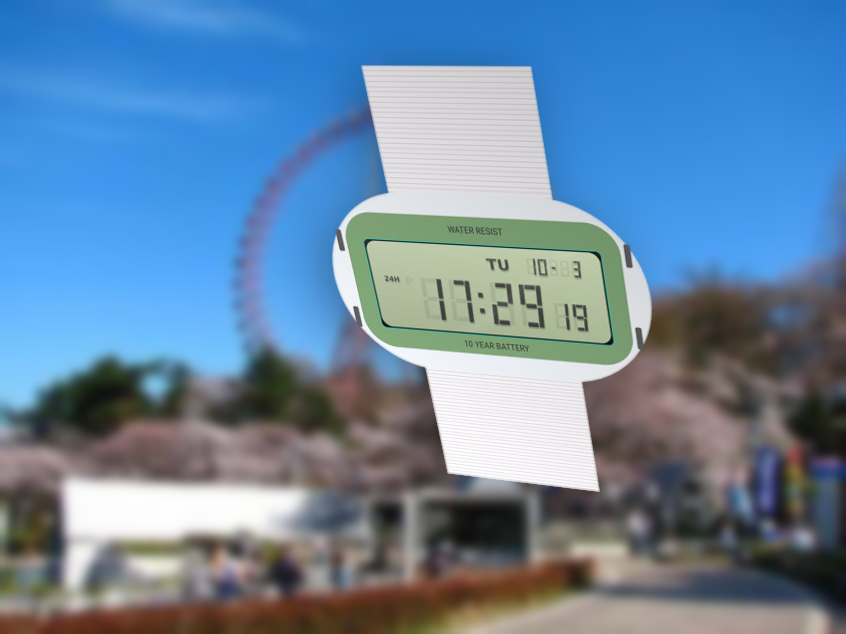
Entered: 17.29.19
